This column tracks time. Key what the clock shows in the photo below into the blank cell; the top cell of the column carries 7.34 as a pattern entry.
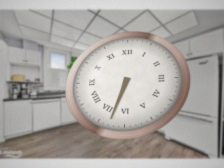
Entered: 6.33
